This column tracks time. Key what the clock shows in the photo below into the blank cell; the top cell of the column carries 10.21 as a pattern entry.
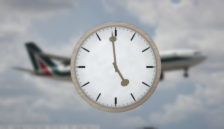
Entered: 4.59
